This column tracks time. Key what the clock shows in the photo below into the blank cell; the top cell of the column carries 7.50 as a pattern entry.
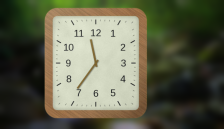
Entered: 11.36
